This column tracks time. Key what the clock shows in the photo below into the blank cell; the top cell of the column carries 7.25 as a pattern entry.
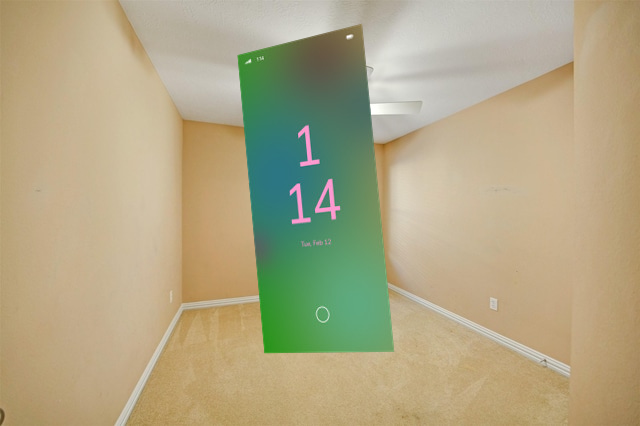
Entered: 1.14
